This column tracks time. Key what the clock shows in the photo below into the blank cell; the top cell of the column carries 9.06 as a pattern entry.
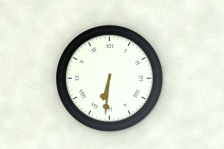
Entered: 6.31
